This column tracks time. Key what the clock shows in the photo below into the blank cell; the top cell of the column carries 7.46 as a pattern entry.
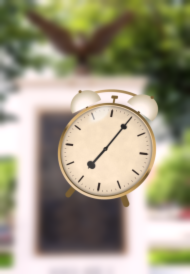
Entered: 7.05
